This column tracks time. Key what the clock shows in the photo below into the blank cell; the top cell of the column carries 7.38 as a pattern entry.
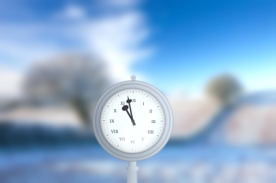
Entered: 10.58
